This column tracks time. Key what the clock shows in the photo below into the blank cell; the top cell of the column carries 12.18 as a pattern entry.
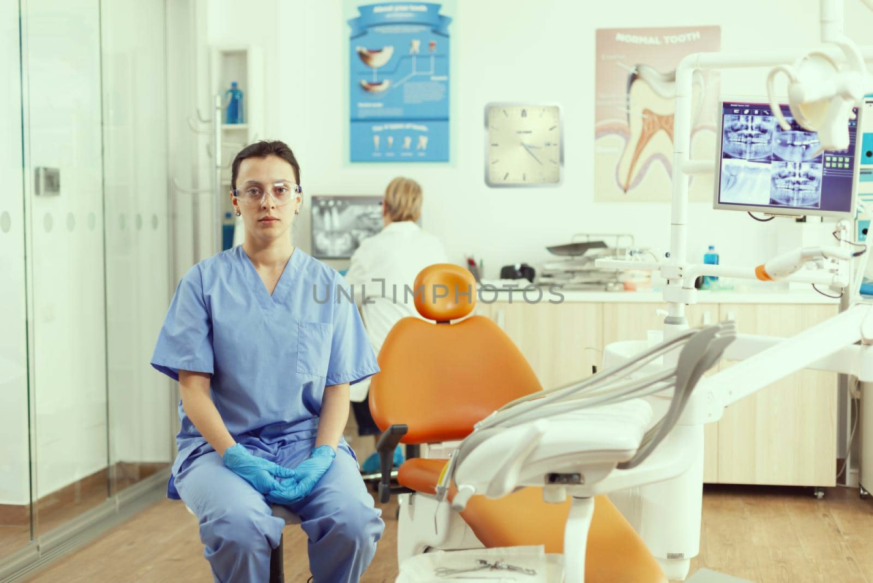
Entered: 3.23
